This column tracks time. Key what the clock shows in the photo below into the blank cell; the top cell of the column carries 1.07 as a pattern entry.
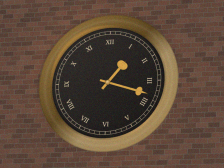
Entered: 1.18
